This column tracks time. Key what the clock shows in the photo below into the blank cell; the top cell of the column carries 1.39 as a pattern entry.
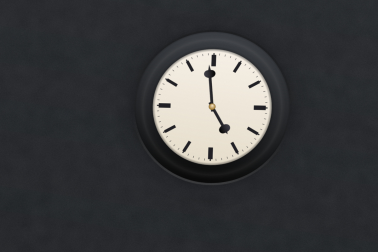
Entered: 4.59
